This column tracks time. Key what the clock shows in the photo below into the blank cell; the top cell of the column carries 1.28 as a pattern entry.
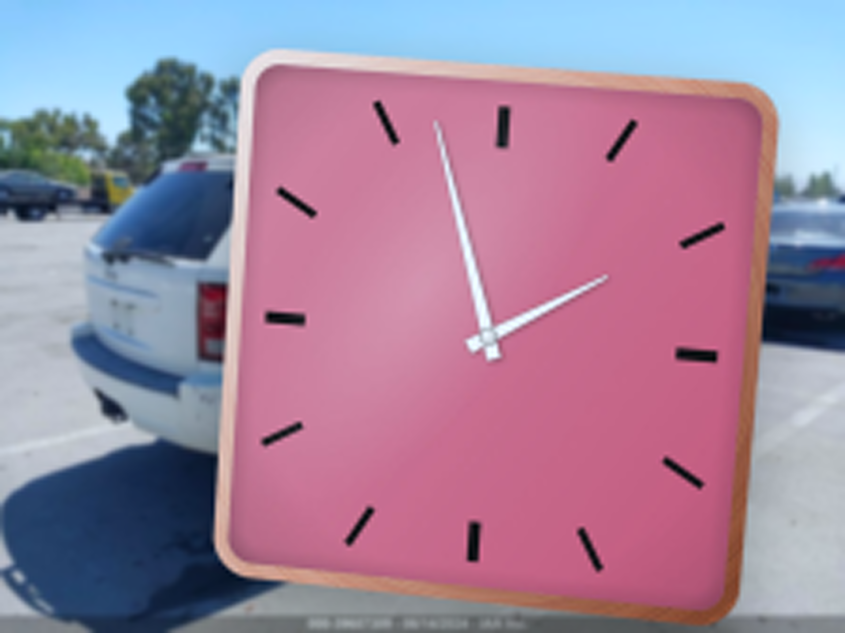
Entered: 1.57
